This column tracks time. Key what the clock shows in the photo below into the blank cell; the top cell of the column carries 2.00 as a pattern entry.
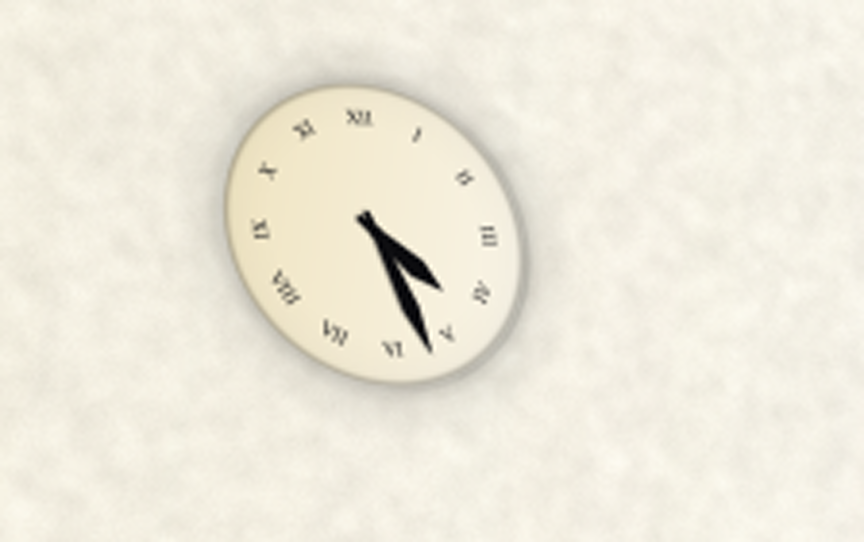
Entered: 4.27
